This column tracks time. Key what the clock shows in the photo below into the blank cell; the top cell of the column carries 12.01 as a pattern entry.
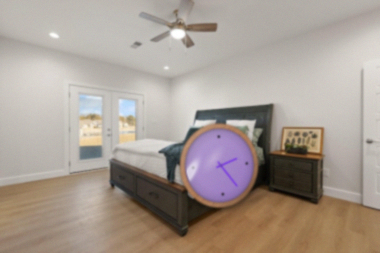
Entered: 2.24
